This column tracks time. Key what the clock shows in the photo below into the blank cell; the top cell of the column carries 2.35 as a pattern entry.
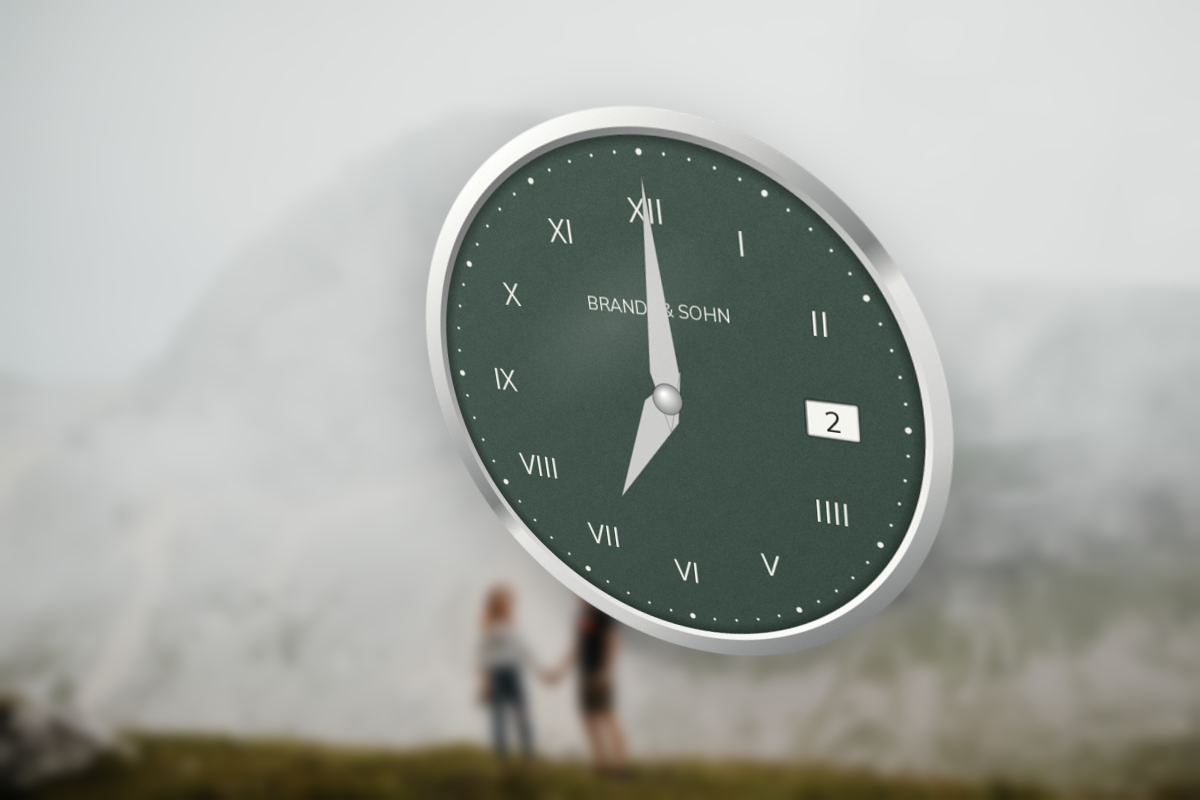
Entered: 7.00
